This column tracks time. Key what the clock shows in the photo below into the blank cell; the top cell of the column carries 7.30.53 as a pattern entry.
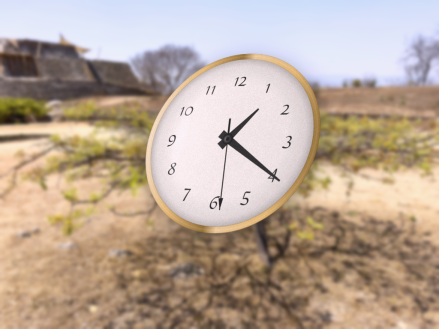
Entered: 1.20.29
